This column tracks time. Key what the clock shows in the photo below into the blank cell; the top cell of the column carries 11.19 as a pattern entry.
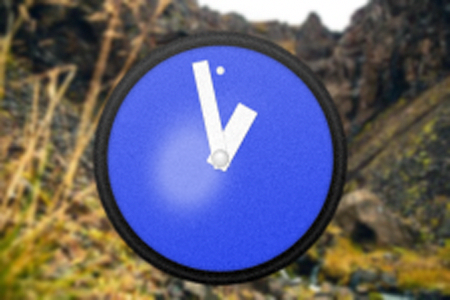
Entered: 12.58
